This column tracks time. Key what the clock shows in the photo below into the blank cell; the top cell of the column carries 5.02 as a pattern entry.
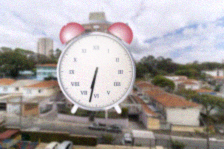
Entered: 6.32
